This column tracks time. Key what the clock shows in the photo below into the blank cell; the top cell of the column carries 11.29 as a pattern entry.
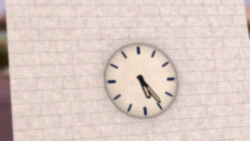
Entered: 5.24
